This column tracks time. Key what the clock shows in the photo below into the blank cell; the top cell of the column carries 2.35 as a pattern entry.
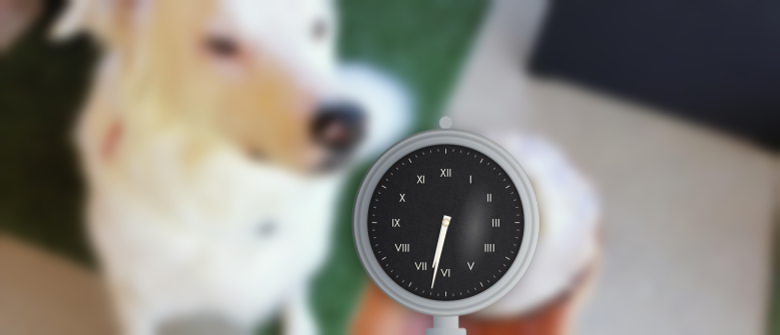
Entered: 6.32
